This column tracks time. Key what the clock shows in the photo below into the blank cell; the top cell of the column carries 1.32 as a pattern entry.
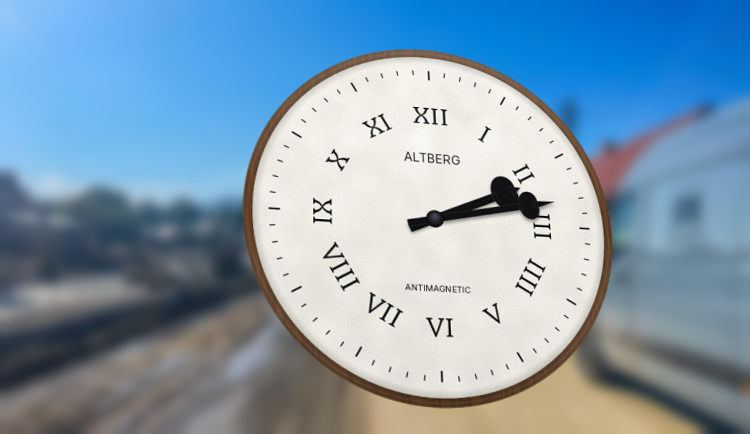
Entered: 2.13
